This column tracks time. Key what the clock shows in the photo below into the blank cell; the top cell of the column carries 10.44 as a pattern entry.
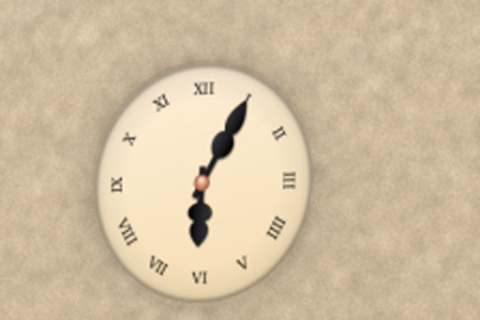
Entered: 6.05
